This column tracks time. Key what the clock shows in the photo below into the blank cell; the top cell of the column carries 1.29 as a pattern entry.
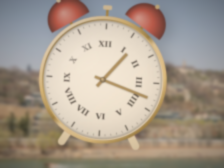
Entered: 1.18
